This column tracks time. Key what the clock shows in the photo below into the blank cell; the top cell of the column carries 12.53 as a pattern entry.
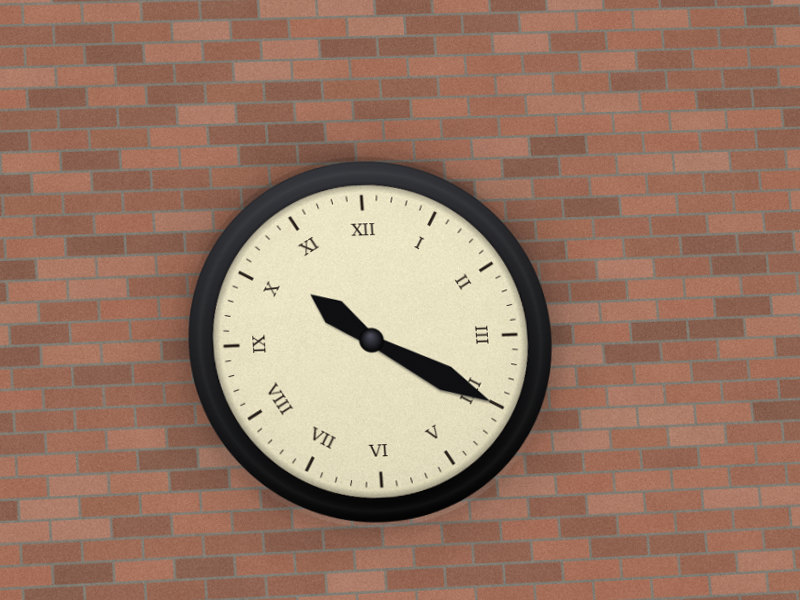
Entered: 10.20
